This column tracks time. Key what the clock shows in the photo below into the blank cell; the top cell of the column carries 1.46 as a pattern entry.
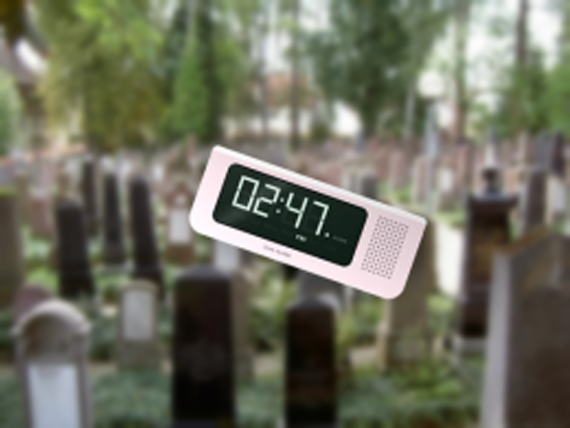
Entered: 2.47
